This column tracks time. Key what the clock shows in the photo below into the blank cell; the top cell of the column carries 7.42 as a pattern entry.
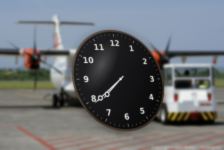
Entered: 7.39
